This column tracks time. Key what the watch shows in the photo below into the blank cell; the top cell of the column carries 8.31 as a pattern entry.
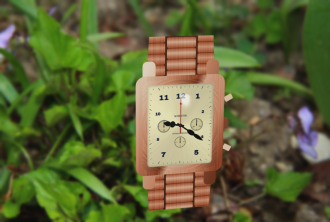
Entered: 9.21
